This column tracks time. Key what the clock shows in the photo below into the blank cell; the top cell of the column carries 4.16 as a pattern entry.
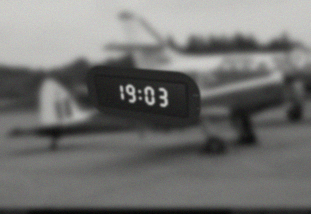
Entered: 19.03
